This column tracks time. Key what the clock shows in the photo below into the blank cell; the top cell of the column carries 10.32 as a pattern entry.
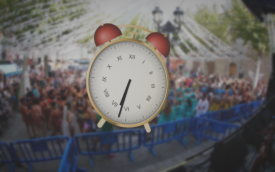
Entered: 6.32
